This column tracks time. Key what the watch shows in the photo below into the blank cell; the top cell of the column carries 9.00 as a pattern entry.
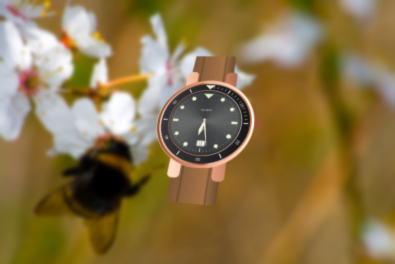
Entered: 6.28
